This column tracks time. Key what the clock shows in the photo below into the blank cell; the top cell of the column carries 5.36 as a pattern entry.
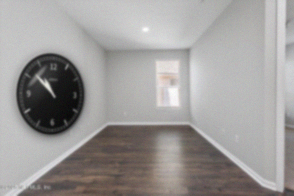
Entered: 10.52
